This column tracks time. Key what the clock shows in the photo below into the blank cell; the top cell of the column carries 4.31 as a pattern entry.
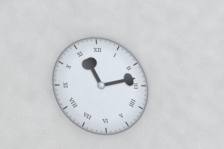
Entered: 11.13
